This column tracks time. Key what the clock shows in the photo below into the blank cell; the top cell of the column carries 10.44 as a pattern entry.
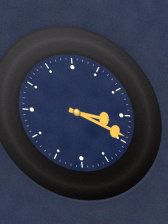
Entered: 3.19
